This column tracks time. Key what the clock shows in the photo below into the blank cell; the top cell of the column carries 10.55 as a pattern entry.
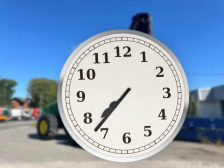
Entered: 7.37
